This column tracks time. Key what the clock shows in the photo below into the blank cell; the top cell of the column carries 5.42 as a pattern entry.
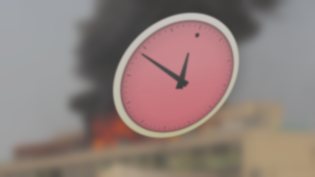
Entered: 11.49
